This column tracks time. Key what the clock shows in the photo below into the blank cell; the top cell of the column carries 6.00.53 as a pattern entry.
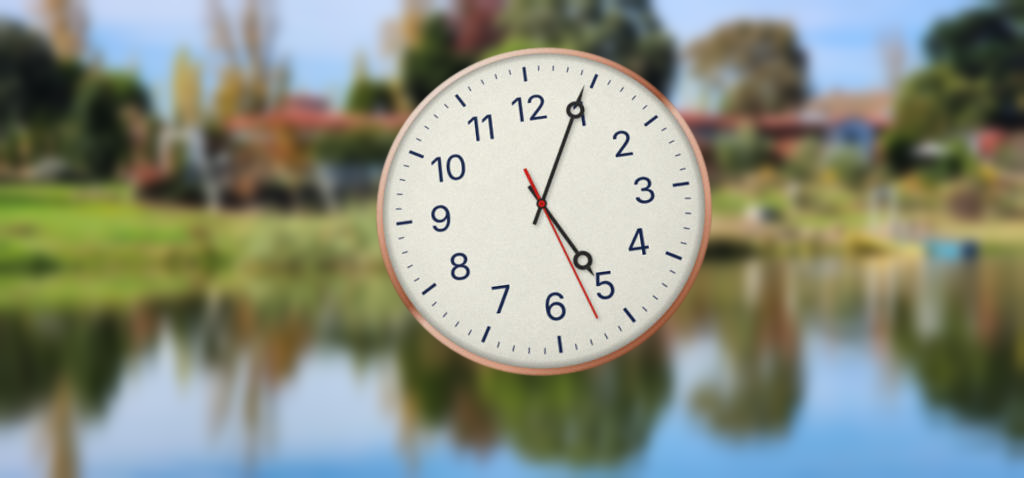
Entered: 5.04.27
